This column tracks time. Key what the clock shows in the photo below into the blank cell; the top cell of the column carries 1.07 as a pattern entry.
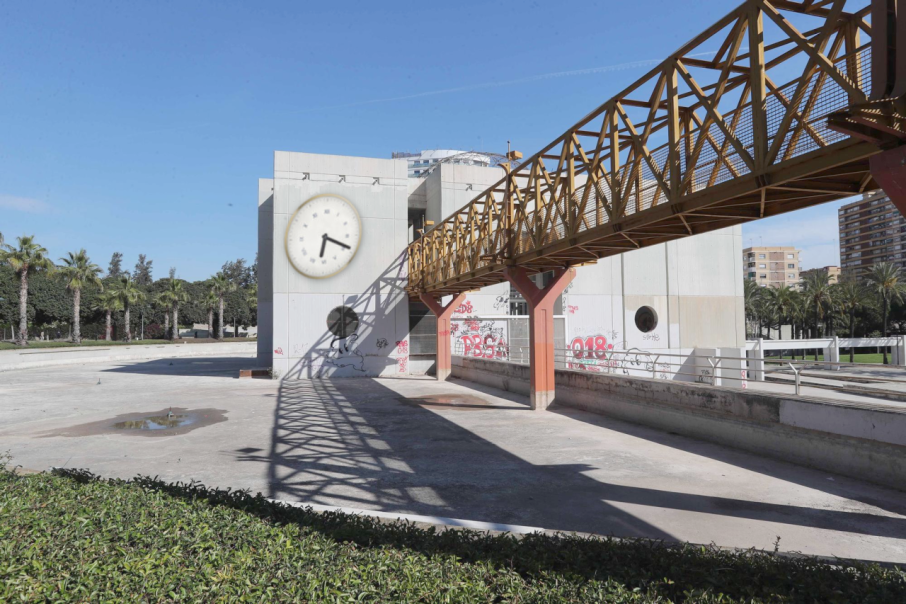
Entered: 6.19
